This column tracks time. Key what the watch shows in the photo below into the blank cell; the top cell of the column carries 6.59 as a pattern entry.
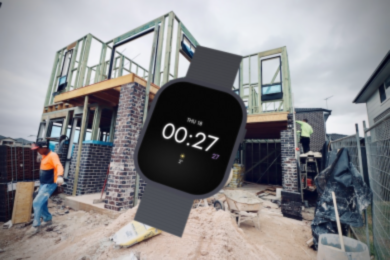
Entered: 0.27
